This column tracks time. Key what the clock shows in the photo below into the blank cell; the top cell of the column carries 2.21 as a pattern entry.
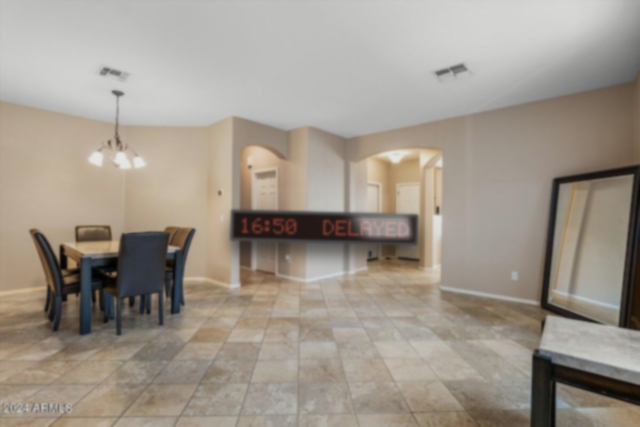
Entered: 16.50
